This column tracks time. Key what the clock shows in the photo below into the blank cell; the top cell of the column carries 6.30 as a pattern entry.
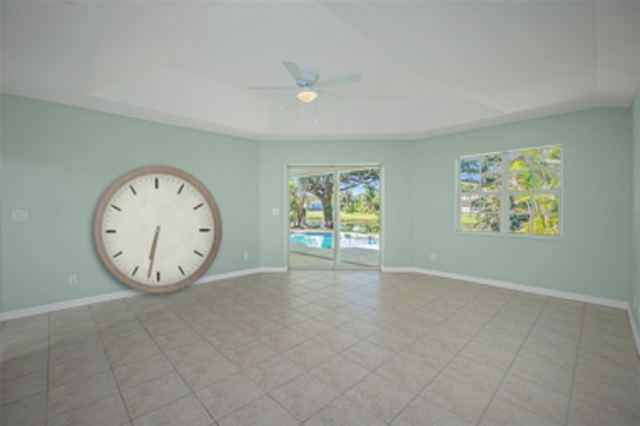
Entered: 6.32
